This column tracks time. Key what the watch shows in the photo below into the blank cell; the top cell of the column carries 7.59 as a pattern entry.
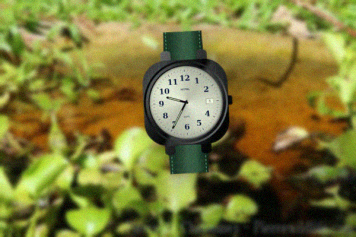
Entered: 9.35
